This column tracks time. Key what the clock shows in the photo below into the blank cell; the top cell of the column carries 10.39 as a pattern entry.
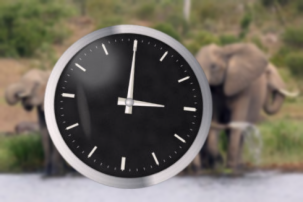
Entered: 3.00
